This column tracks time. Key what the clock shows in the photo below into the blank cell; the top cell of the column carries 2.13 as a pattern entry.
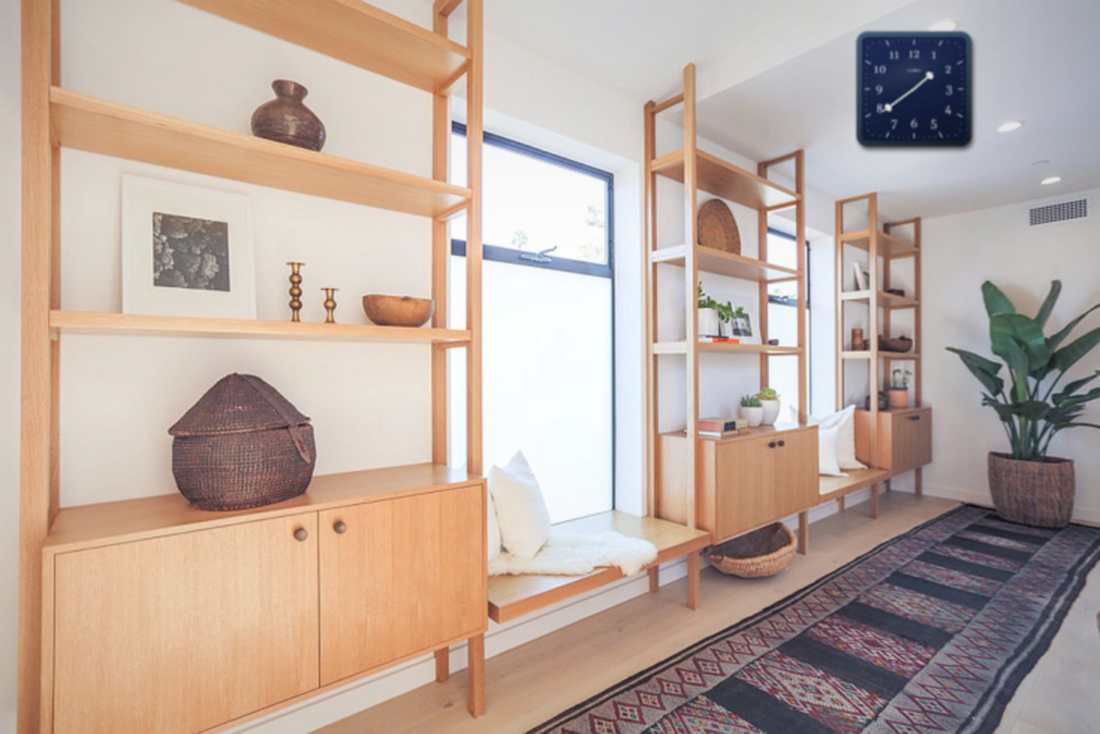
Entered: 1.39
